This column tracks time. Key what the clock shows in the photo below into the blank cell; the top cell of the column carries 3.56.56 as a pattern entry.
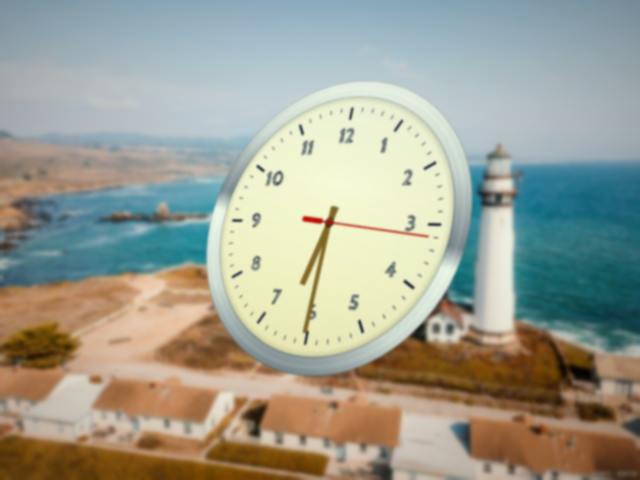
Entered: 6.30.16
